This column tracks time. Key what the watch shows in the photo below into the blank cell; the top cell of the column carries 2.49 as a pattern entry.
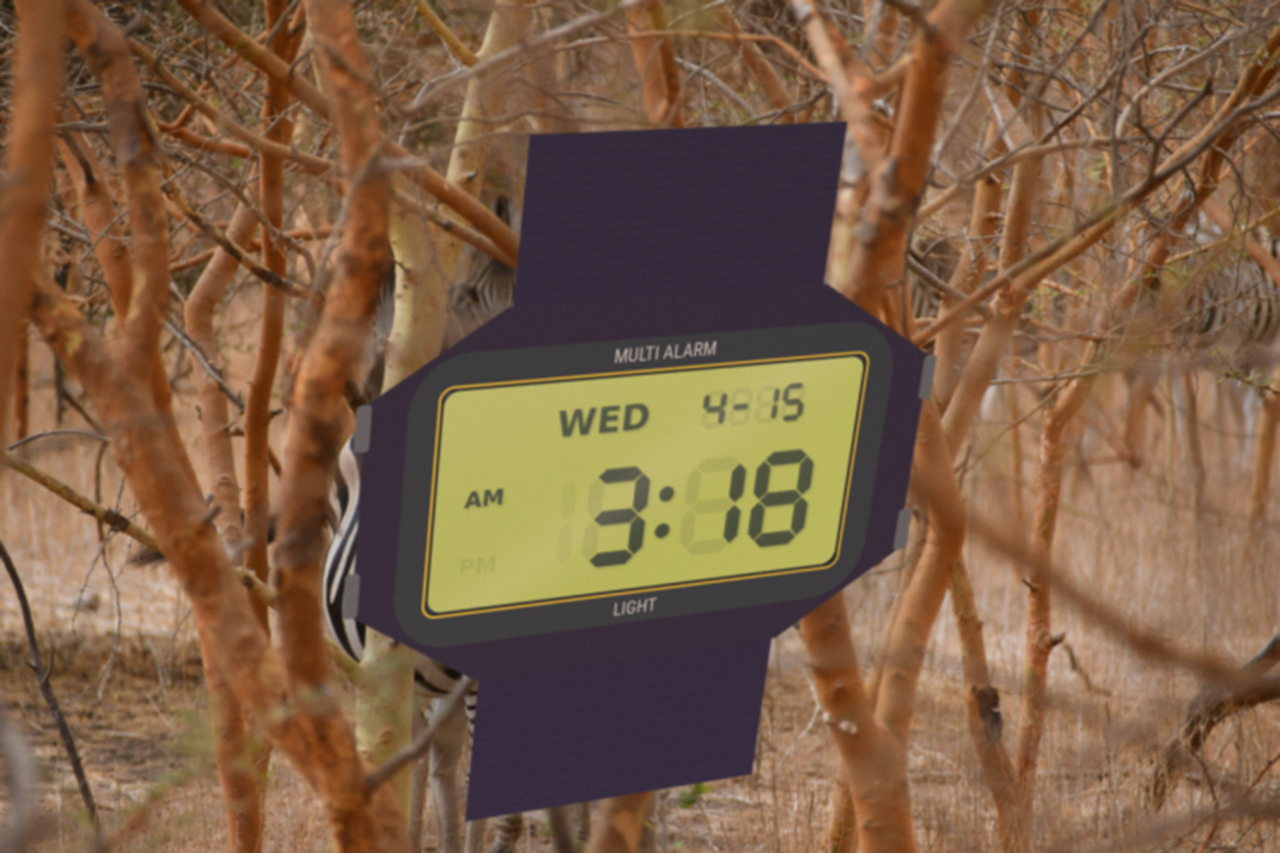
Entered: 3.18
